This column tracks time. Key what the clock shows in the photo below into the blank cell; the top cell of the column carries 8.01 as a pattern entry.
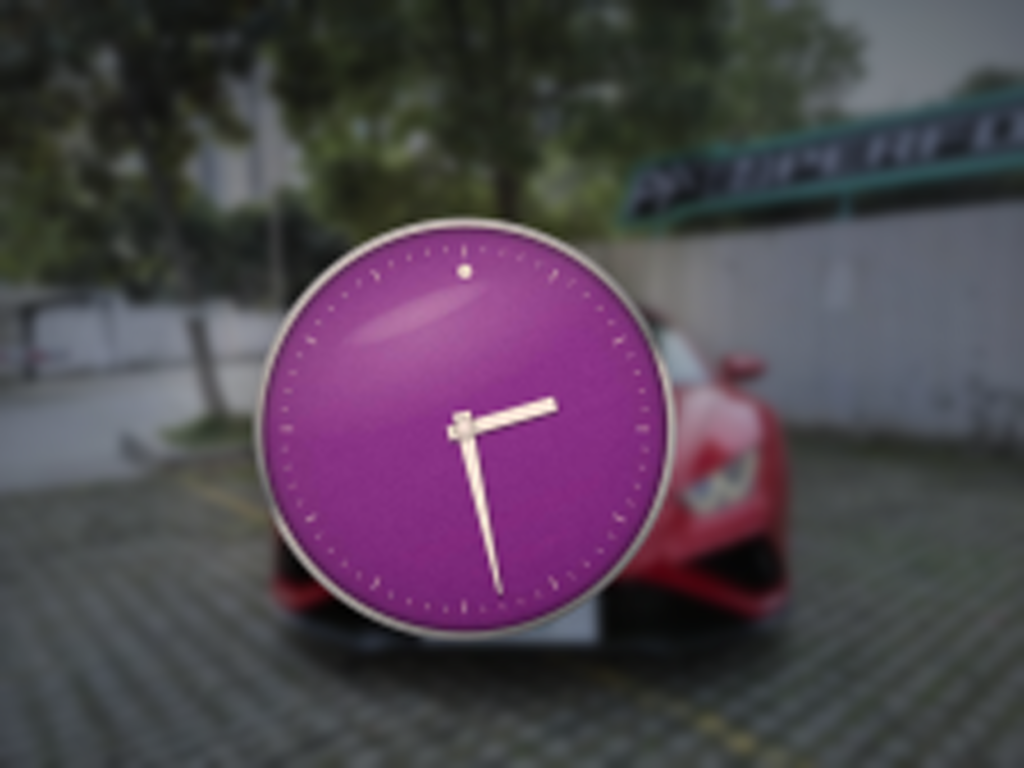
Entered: 2.28
